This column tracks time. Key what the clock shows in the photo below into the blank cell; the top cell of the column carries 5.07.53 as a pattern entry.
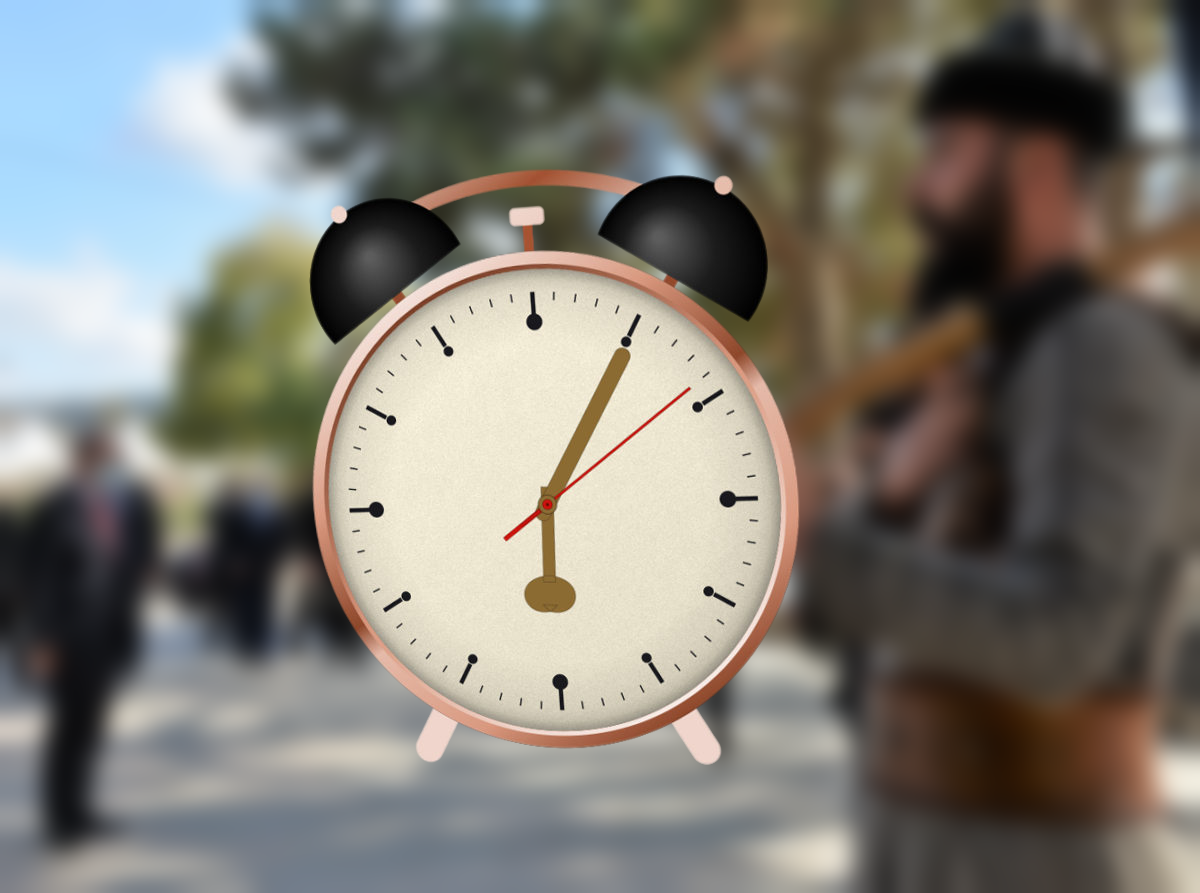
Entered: 6.05.09
